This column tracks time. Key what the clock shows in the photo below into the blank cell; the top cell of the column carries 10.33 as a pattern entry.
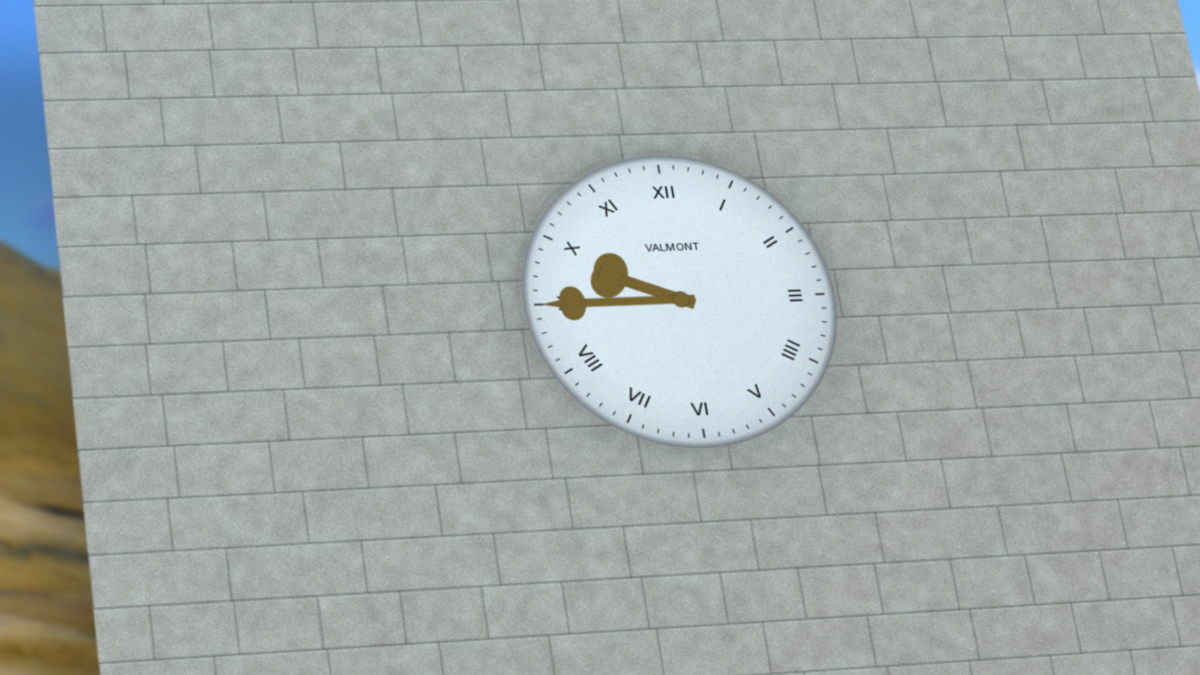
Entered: 9.45
